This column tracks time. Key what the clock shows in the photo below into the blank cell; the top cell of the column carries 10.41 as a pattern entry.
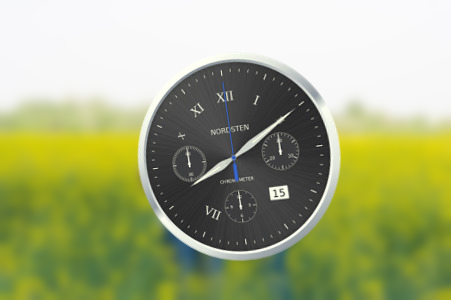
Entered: 8.10
